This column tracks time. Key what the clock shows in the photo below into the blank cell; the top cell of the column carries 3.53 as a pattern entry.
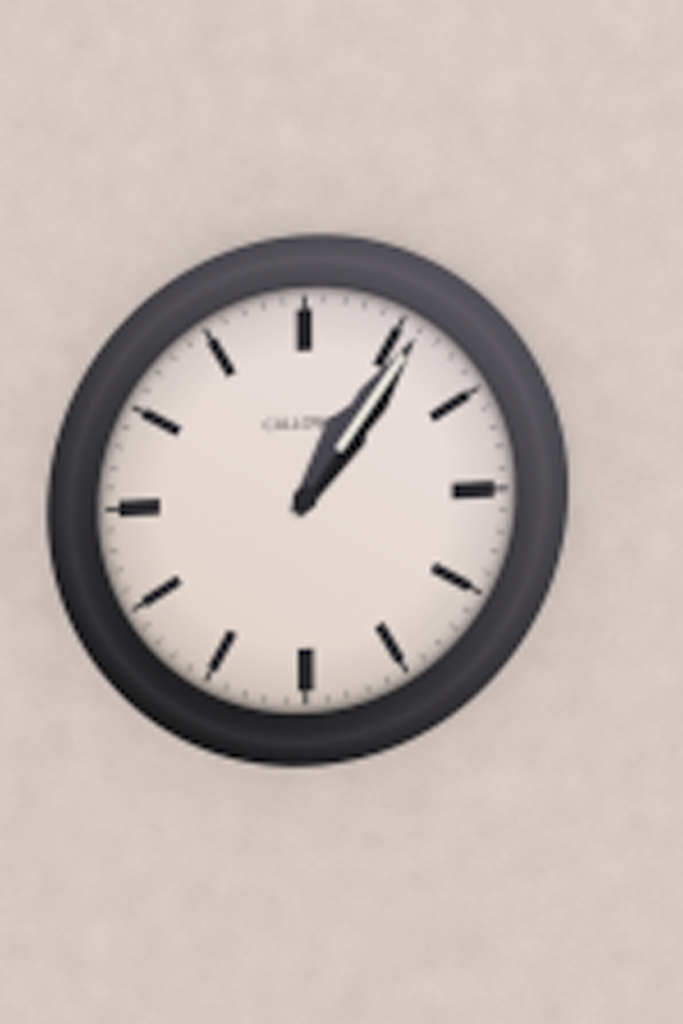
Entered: 1.06
